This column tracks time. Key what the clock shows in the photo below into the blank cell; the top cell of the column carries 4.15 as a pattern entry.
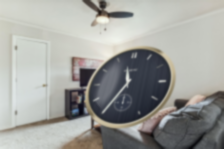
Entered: 11.35
